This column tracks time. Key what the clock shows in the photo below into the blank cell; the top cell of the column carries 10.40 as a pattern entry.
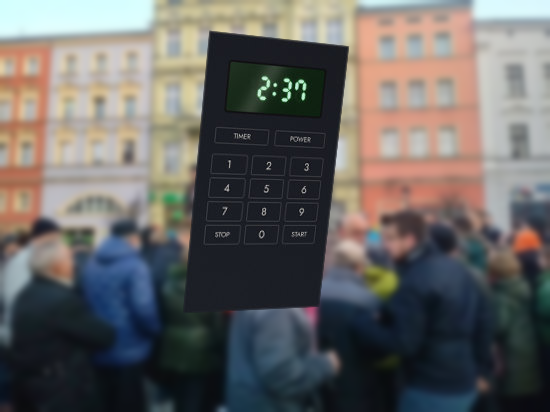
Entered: 2.37
